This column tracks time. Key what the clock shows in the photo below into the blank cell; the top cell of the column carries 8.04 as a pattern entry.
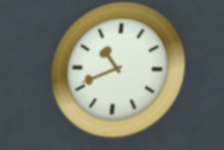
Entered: 10.41
